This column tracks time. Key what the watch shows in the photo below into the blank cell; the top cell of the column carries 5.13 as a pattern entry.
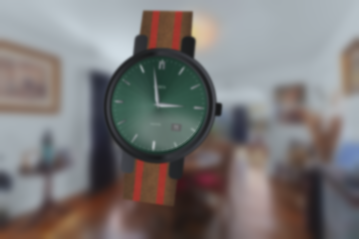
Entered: 2.58
